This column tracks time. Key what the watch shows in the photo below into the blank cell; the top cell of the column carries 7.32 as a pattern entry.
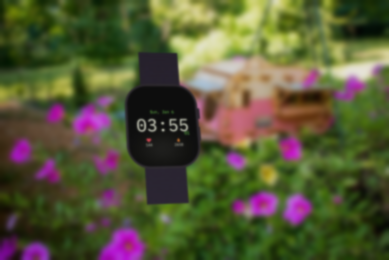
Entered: 3.55
